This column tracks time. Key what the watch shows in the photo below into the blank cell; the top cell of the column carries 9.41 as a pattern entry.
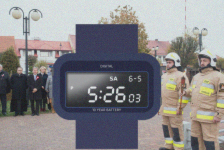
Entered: 5.26
